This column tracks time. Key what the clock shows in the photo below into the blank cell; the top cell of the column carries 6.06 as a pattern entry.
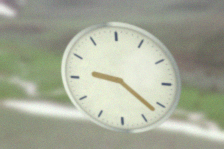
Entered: 9.22
